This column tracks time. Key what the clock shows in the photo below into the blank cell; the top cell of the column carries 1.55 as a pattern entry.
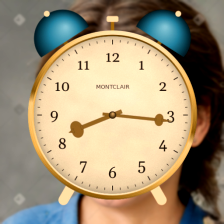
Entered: 8.16
